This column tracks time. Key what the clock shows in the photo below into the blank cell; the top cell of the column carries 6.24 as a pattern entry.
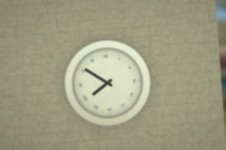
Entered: 7.51
